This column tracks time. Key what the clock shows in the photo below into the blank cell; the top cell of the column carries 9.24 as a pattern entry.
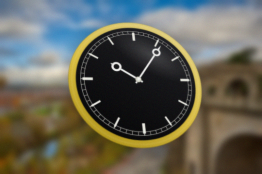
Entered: 10.06
